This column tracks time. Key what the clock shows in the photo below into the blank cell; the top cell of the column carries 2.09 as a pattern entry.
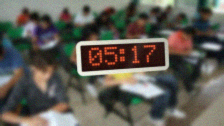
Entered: 5.17
